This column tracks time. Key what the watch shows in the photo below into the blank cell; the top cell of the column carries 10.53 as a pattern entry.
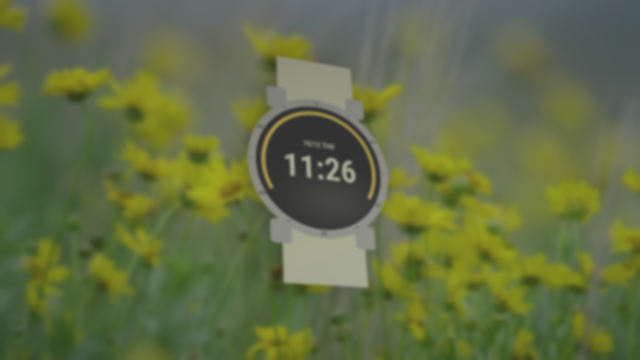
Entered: 11.26
